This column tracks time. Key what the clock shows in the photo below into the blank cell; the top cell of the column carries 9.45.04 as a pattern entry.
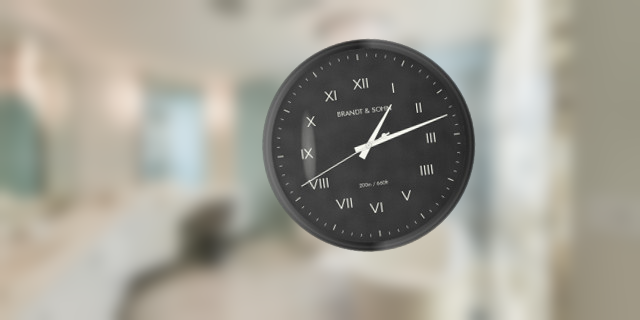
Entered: 1.12.41
